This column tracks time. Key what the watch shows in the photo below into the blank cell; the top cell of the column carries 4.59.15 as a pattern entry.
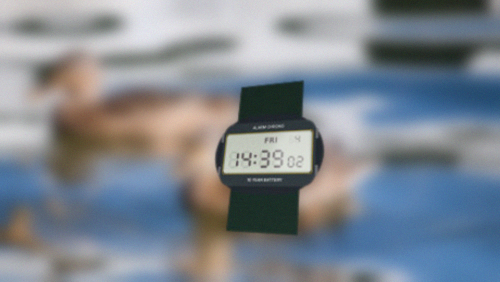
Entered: 14.39.02
